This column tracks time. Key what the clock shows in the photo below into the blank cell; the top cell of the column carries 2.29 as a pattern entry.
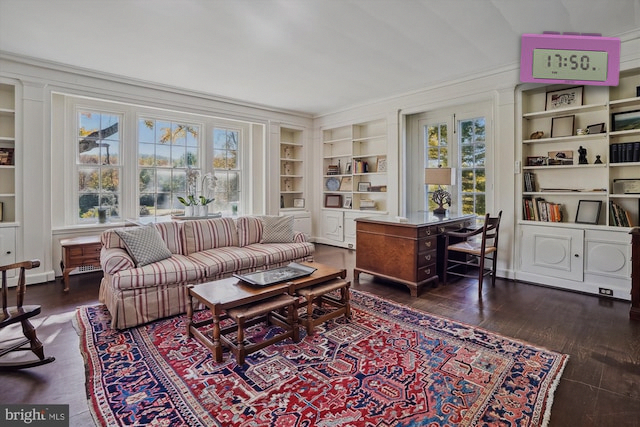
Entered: 17.50
